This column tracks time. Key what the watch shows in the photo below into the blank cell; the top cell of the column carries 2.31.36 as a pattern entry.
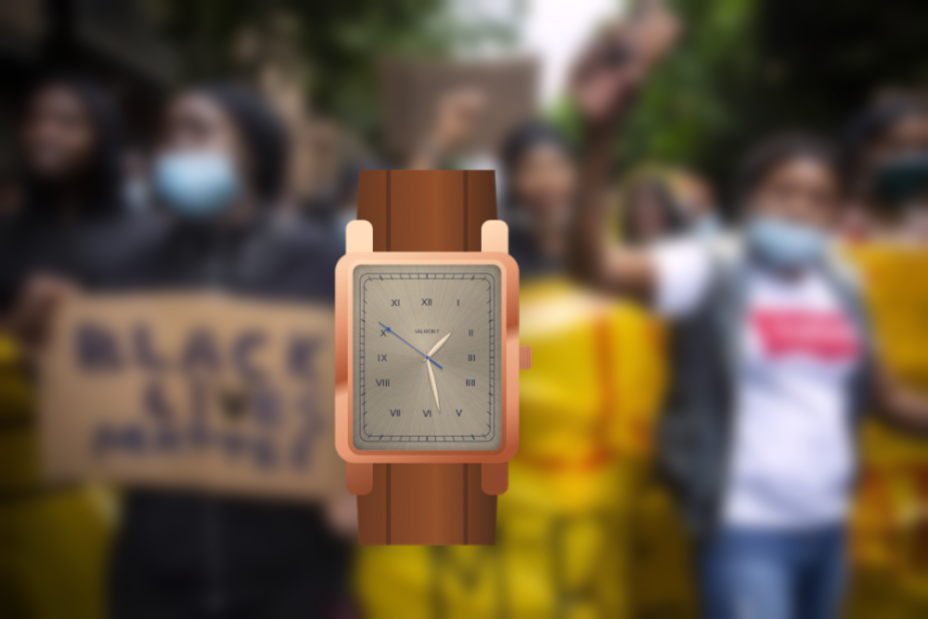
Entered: 1.27.51
